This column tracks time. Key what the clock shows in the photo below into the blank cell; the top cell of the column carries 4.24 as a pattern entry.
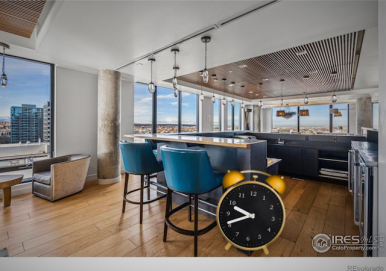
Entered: 9.41
